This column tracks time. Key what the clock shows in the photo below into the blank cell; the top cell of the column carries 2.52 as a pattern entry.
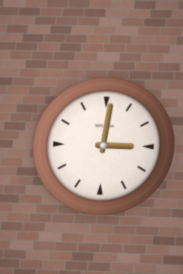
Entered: 3.01
